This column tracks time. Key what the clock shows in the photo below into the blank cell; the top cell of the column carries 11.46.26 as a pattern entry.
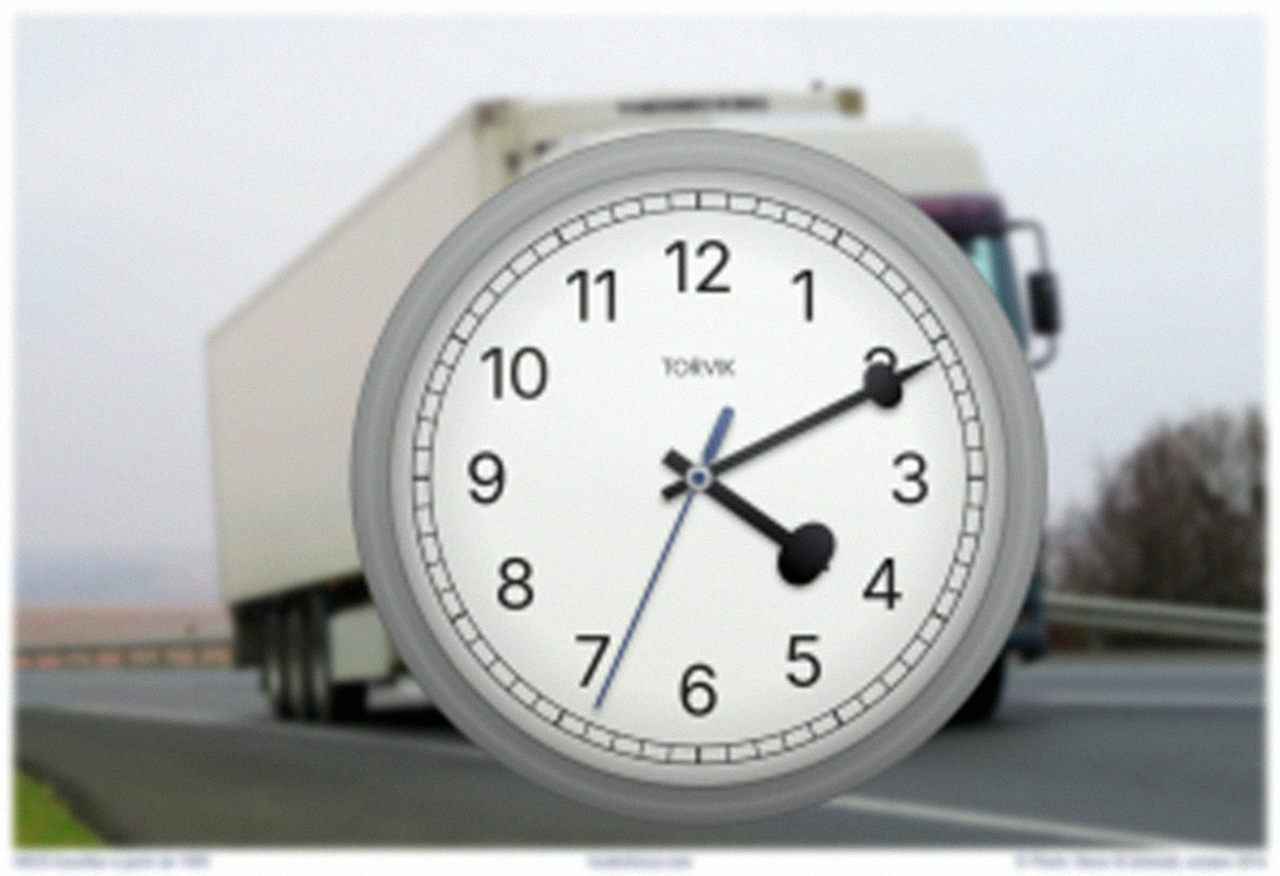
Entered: 4.10.34
